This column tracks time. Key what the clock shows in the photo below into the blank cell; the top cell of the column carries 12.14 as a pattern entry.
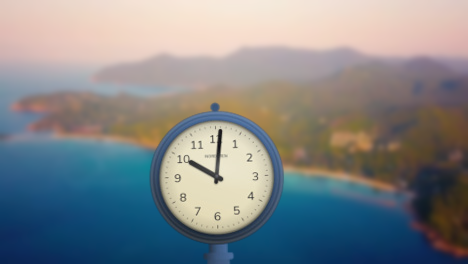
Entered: 10.01
